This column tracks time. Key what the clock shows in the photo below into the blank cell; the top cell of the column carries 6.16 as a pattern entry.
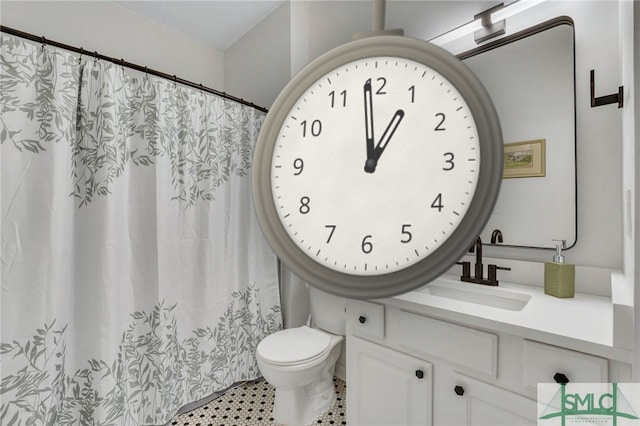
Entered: 12.59
